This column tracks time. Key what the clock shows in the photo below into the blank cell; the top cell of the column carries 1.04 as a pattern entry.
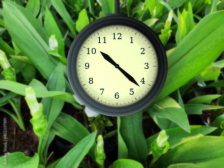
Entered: 10.22
